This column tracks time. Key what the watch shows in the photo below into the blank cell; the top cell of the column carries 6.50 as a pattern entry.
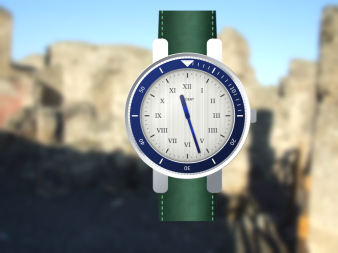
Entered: 11.27
